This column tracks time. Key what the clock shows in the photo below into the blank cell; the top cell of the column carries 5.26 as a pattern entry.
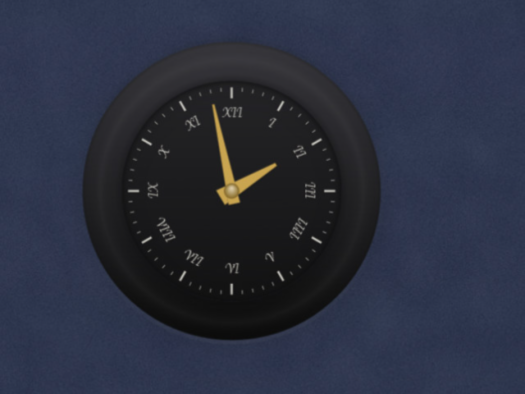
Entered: 1.58
